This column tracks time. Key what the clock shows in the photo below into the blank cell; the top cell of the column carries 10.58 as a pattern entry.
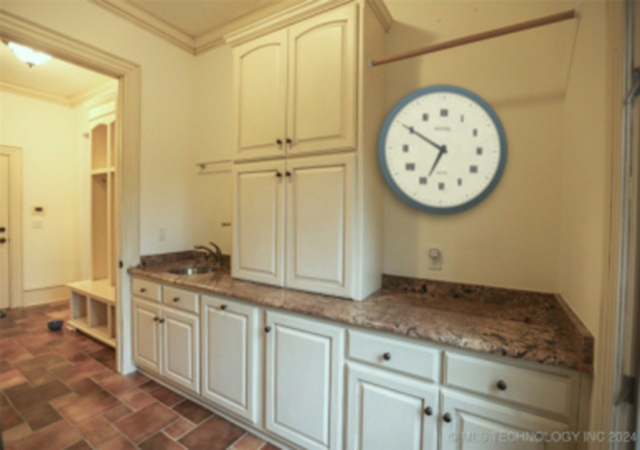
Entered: 6.50
